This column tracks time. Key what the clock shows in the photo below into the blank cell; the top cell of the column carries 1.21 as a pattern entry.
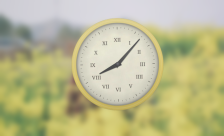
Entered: 8.07
